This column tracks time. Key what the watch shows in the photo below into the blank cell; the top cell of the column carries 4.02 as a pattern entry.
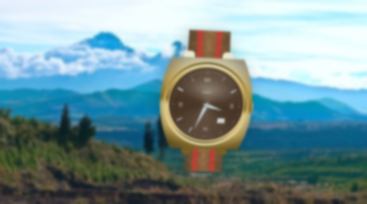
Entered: 3.34
